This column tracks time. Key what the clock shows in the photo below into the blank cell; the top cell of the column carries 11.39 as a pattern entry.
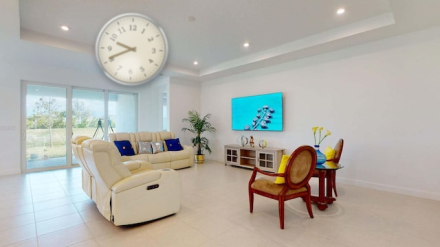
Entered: 9.41
